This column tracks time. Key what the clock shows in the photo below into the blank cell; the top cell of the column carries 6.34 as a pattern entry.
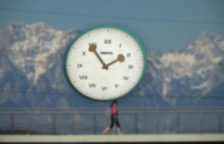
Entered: 1.54
